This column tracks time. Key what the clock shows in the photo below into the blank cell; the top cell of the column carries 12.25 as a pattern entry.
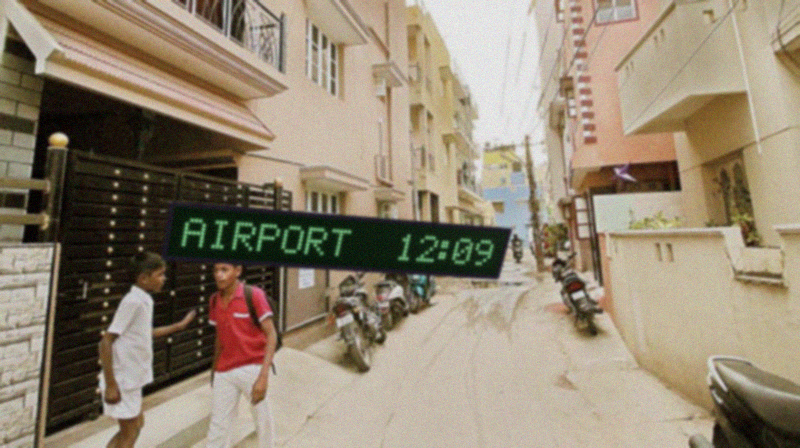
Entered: 12.09
